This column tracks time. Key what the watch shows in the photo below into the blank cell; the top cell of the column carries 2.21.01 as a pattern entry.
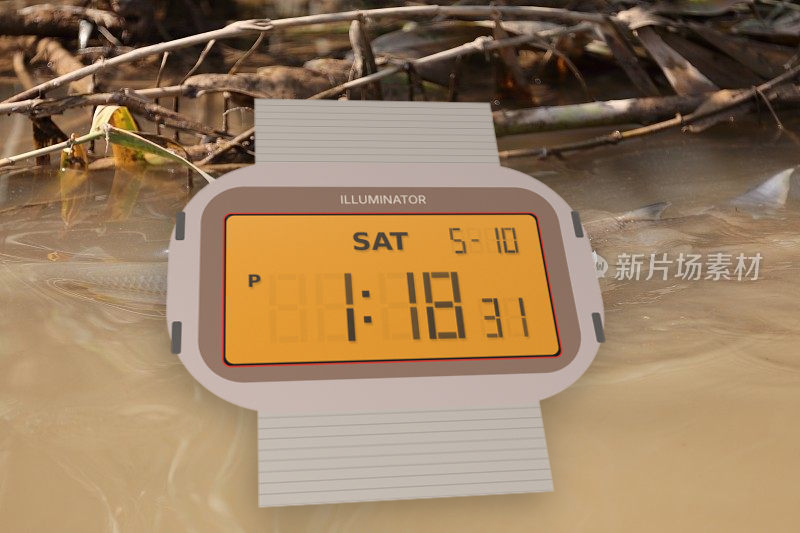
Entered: 1.18.31
